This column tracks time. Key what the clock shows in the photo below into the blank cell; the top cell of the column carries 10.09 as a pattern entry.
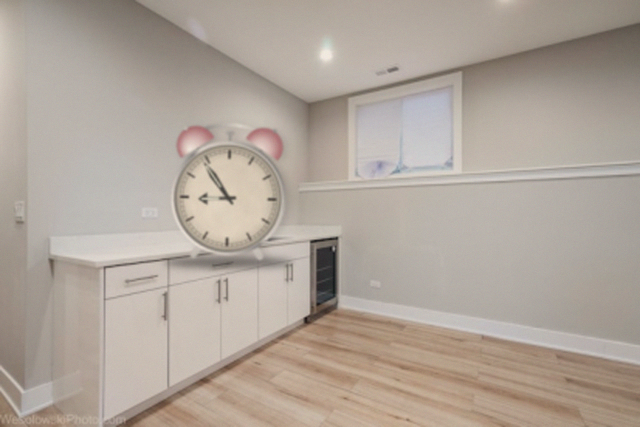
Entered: 8.54
